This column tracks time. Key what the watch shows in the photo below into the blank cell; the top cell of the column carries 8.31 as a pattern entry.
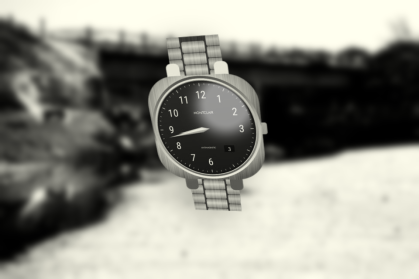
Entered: 8.43
